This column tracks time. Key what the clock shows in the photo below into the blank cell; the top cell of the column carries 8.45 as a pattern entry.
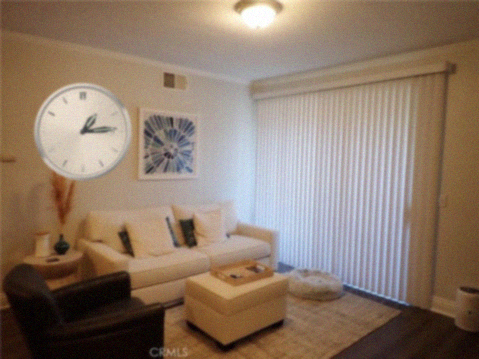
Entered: 1.14
